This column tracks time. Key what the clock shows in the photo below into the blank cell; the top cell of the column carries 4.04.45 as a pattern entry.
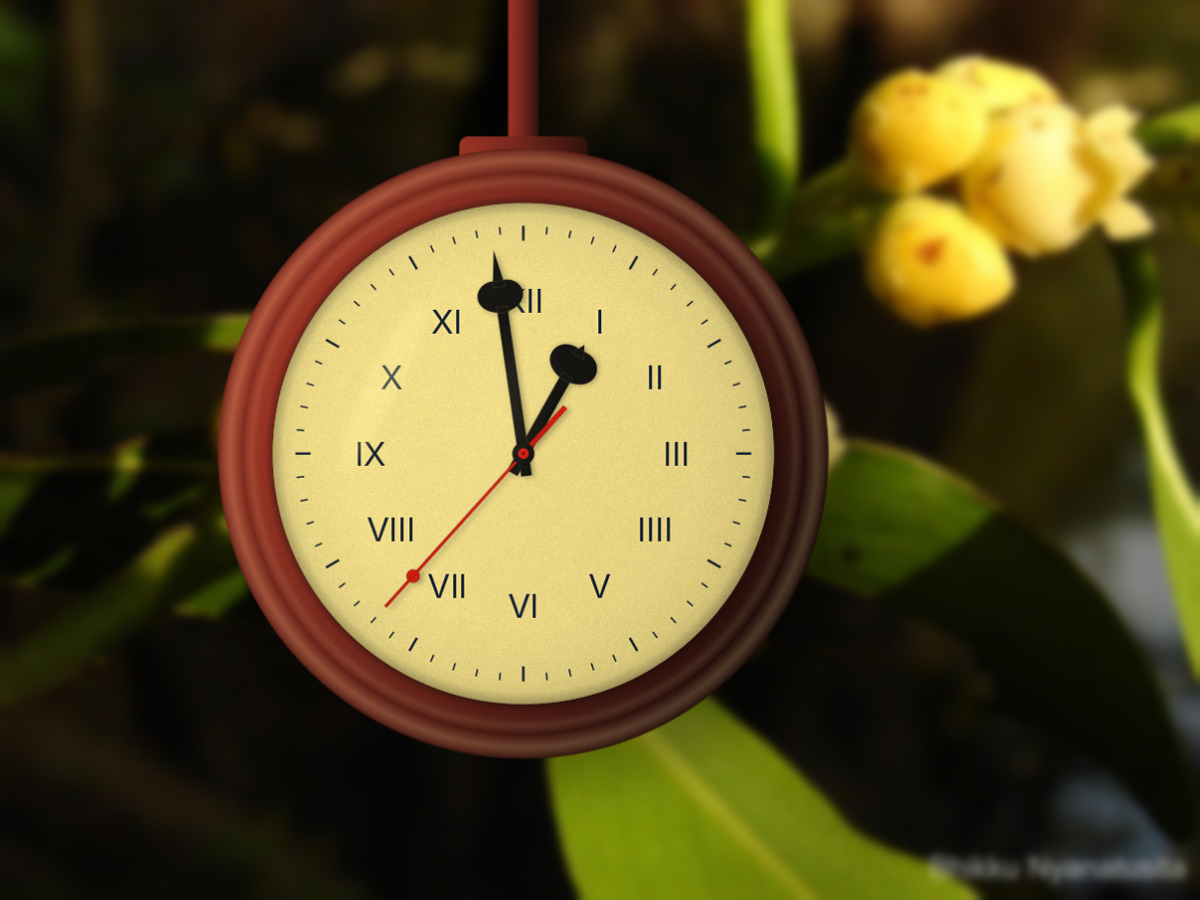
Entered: 12.58.37
